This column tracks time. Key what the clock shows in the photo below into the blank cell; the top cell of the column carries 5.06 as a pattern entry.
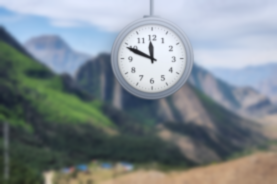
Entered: 11.49
